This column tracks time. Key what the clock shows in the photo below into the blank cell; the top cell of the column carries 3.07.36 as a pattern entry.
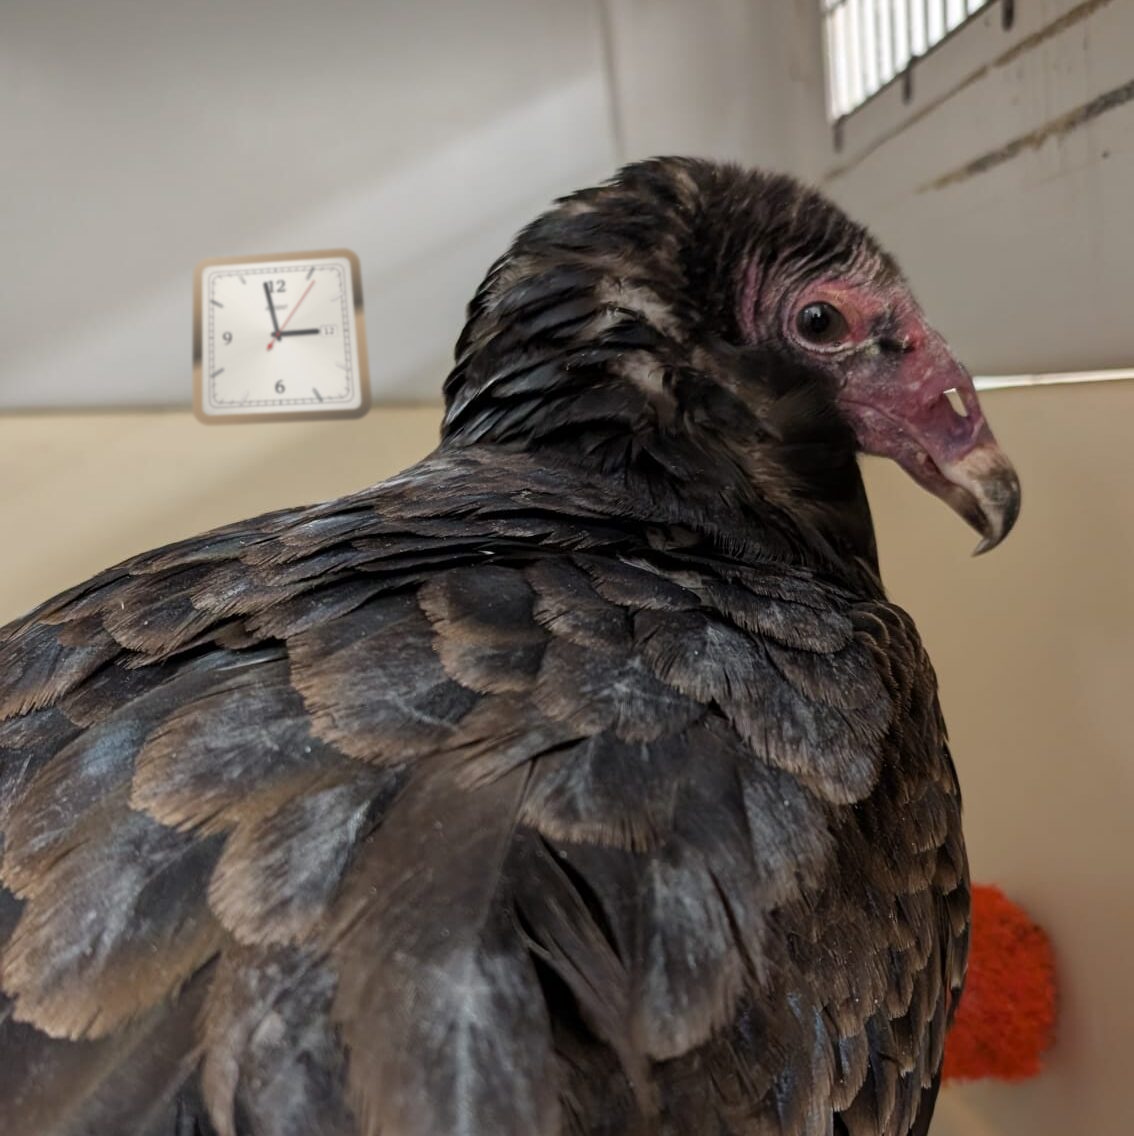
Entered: 2.58.06
